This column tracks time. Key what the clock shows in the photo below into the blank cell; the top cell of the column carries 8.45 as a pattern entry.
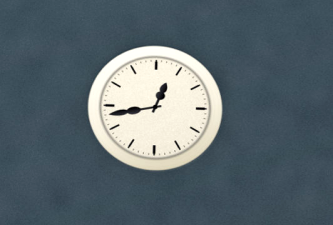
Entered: 12.43
